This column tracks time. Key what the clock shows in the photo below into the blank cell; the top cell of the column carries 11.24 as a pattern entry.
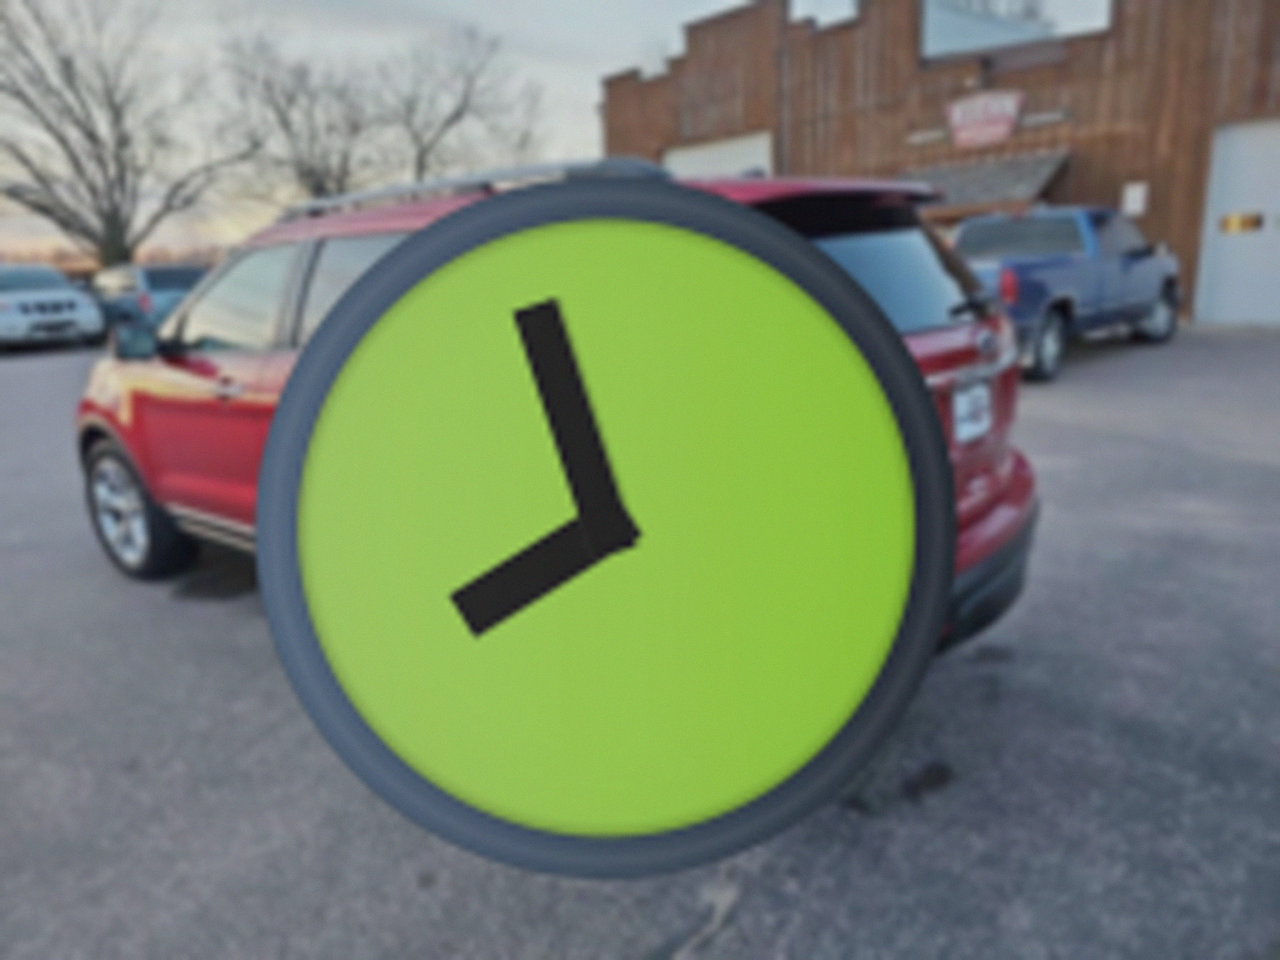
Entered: 7.57
